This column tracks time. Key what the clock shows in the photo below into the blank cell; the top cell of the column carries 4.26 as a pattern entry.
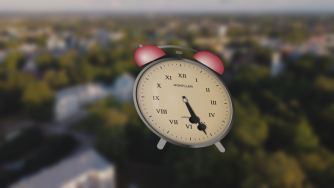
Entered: 5.26
